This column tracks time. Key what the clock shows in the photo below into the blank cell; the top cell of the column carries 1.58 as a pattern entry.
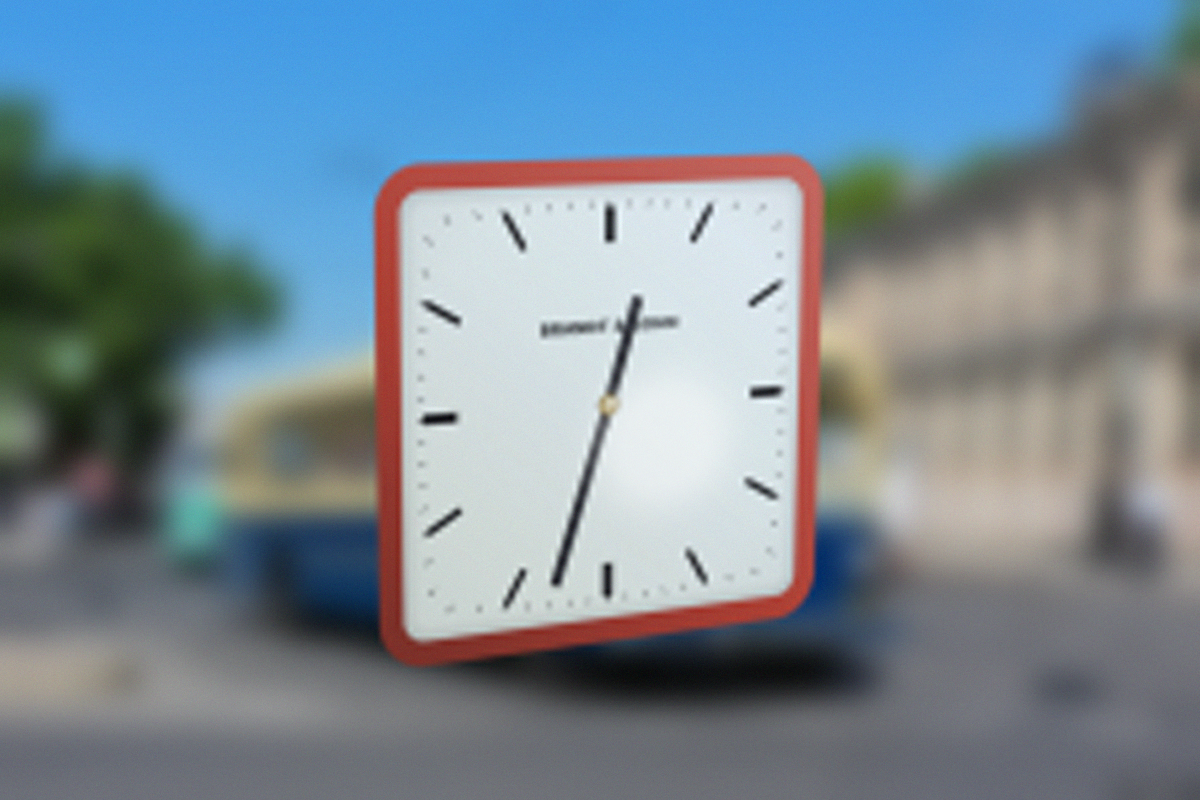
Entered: 12.33
